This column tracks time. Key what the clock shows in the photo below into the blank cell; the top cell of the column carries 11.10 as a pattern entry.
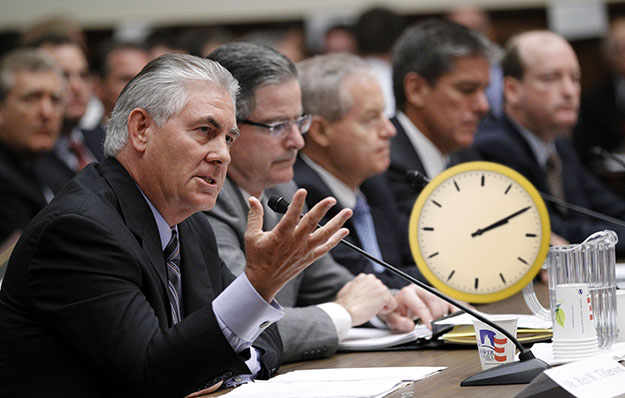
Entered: 2.10
